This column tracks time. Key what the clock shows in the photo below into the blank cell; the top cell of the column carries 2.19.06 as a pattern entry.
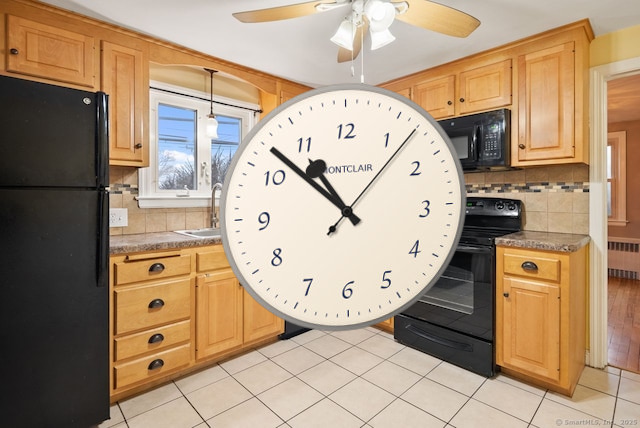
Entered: 10.52.07
